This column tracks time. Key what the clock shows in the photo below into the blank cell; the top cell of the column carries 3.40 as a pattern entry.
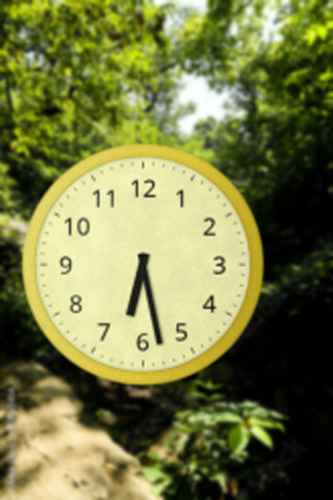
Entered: 6.28
